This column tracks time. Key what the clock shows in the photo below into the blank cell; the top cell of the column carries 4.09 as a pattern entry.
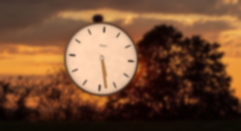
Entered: 5.28
